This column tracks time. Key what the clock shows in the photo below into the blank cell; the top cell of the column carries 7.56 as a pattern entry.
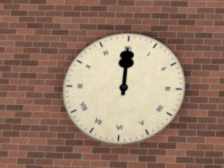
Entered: 12.00
